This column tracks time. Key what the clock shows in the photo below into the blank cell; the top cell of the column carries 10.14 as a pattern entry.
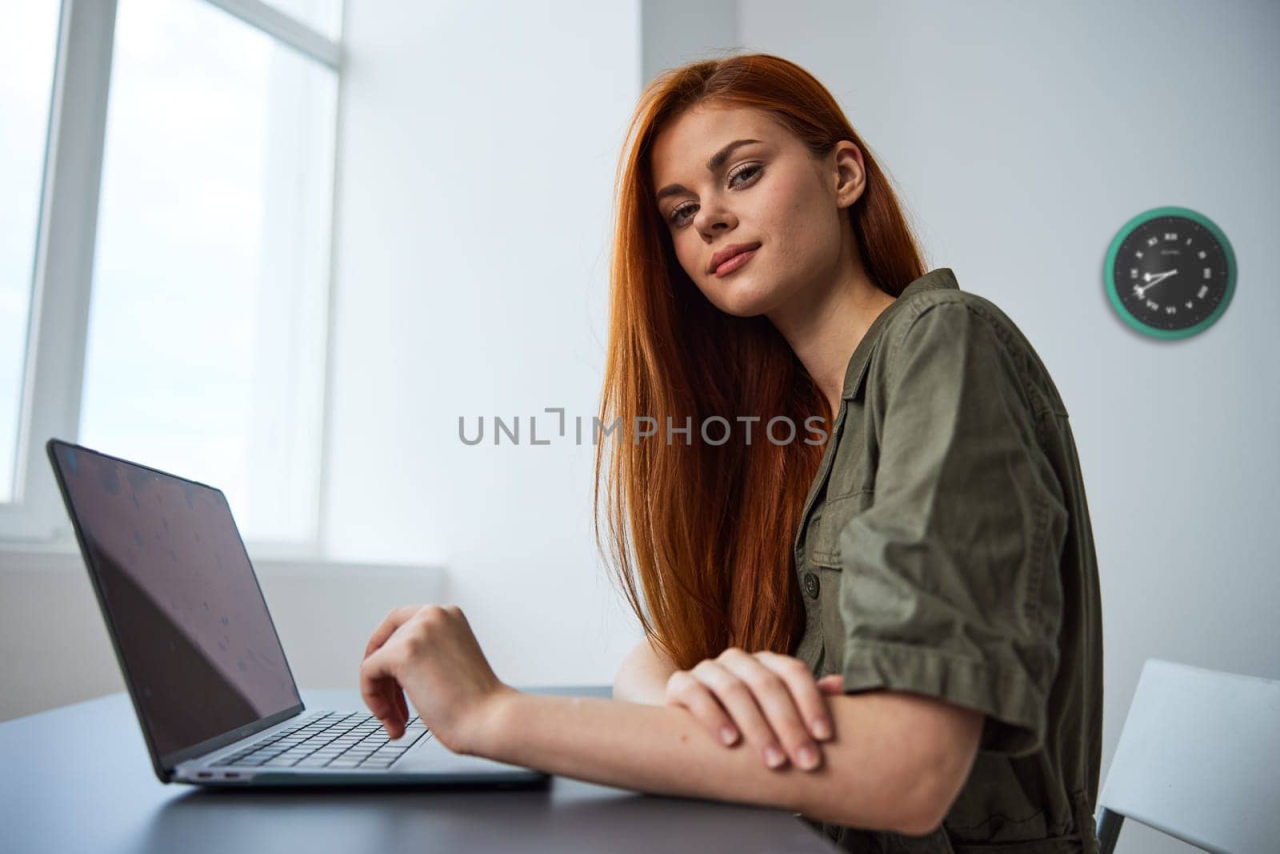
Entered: 8.40
